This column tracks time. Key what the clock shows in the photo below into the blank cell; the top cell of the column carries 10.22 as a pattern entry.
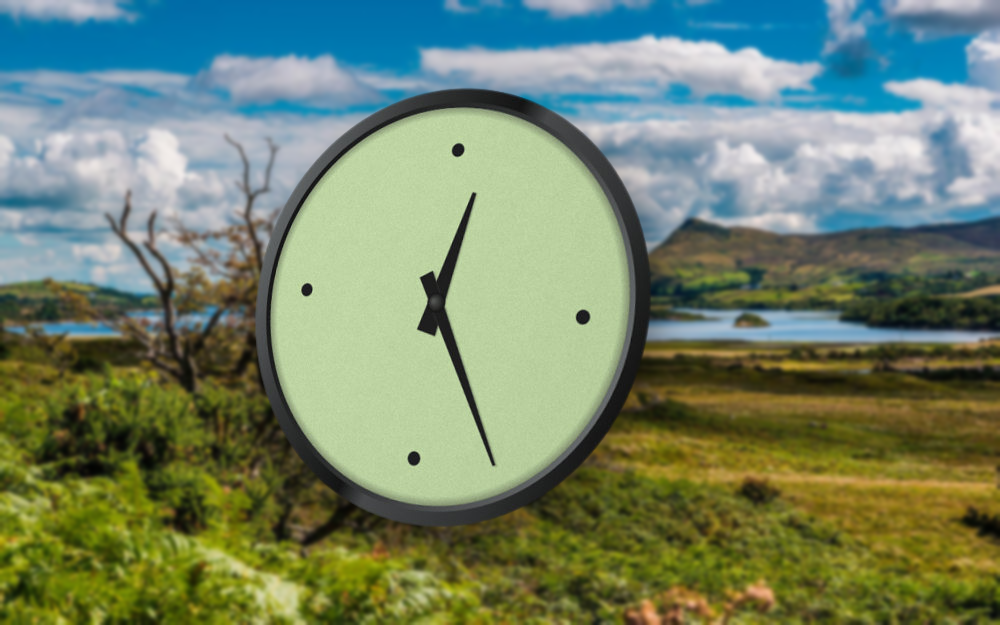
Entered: 12.25
